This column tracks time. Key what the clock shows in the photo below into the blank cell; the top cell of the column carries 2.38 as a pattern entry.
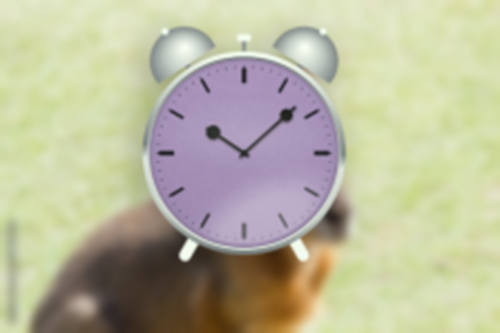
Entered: 10.08
